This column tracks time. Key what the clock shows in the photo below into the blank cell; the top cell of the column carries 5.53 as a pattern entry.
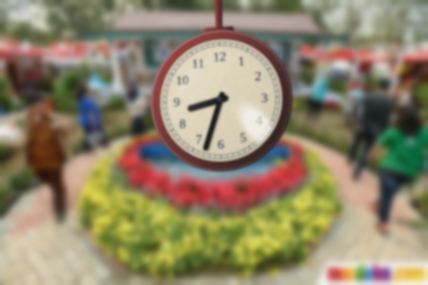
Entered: 8.33
